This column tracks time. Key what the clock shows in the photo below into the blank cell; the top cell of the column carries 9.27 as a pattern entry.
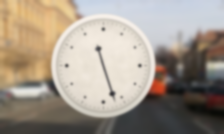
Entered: 11.27
